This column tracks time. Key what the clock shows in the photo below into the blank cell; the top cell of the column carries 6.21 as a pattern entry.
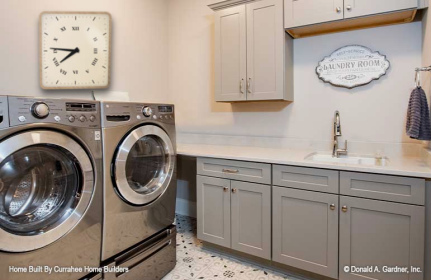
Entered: 7.46
